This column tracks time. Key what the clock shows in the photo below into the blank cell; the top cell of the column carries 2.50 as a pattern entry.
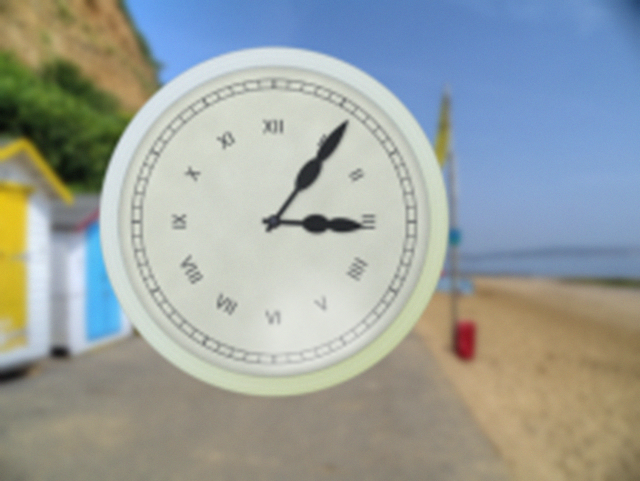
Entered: 3.06
